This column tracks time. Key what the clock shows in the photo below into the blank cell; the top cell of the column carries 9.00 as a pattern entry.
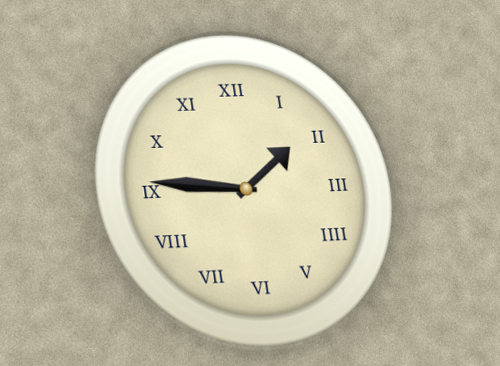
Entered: 1.46
